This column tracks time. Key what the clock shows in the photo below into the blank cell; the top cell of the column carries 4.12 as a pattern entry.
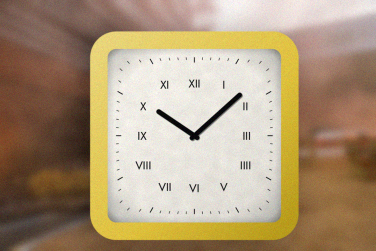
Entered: 10.08
